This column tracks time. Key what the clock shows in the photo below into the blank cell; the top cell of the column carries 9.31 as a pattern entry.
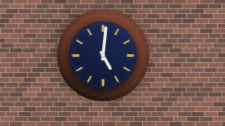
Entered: 5.01
